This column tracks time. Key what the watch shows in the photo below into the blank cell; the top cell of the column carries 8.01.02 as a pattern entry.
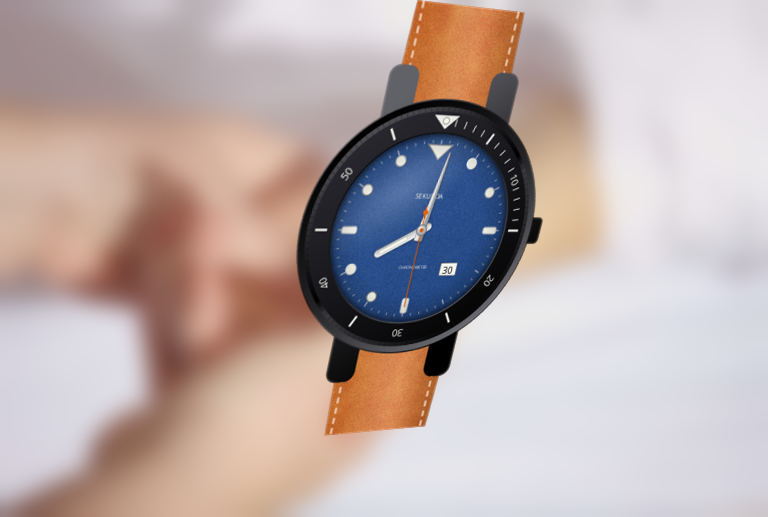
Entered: 8.01.30
